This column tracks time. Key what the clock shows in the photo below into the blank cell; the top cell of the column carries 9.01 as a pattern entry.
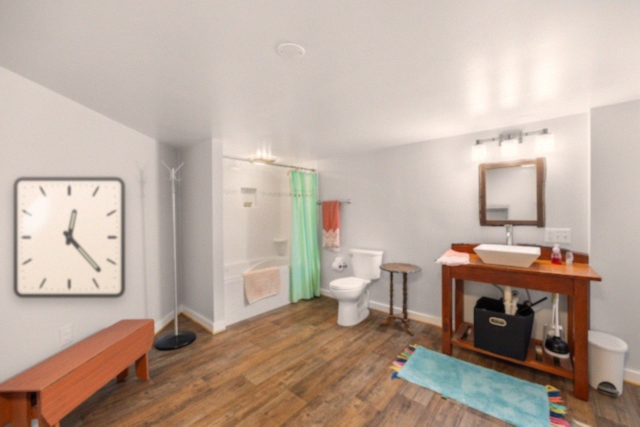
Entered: 12.23
